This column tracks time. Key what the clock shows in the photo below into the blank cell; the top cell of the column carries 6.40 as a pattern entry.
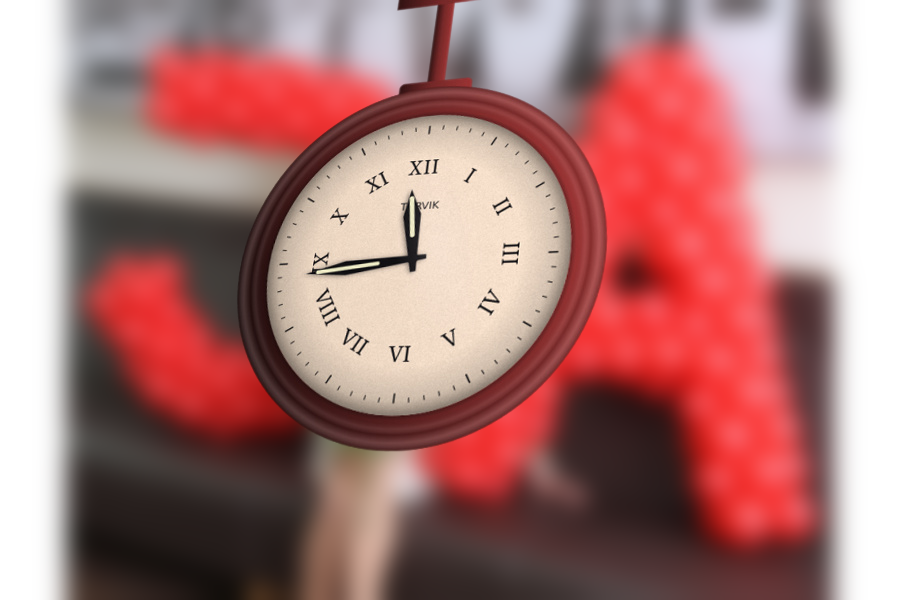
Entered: 11.44
